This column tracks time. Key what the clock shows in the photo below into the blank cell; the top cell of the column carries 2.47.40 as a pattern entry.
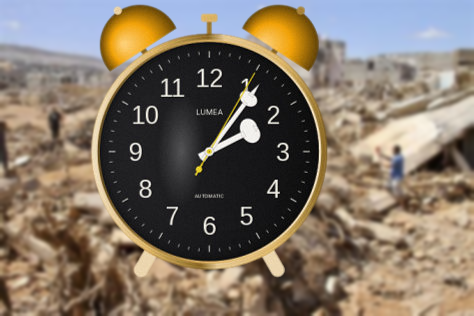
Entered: 2.06.05
